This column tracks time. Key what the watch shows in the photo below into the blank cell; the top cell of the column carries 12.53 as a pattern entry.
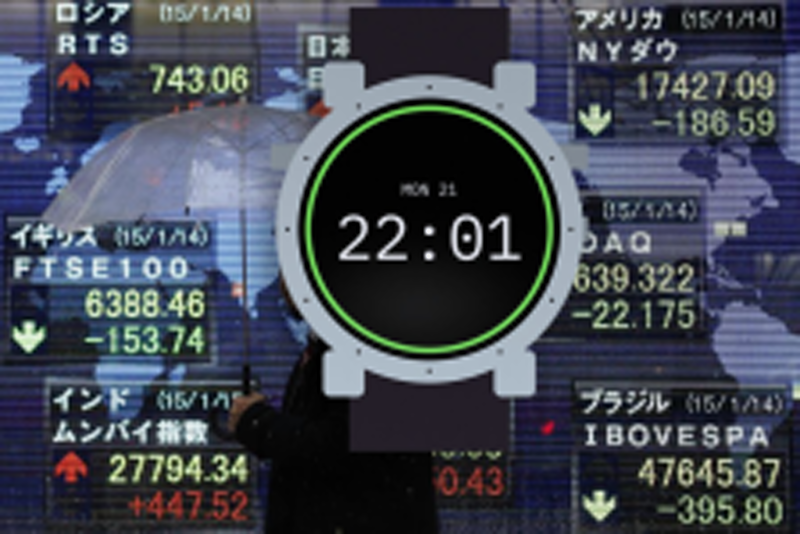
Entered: 22.01
